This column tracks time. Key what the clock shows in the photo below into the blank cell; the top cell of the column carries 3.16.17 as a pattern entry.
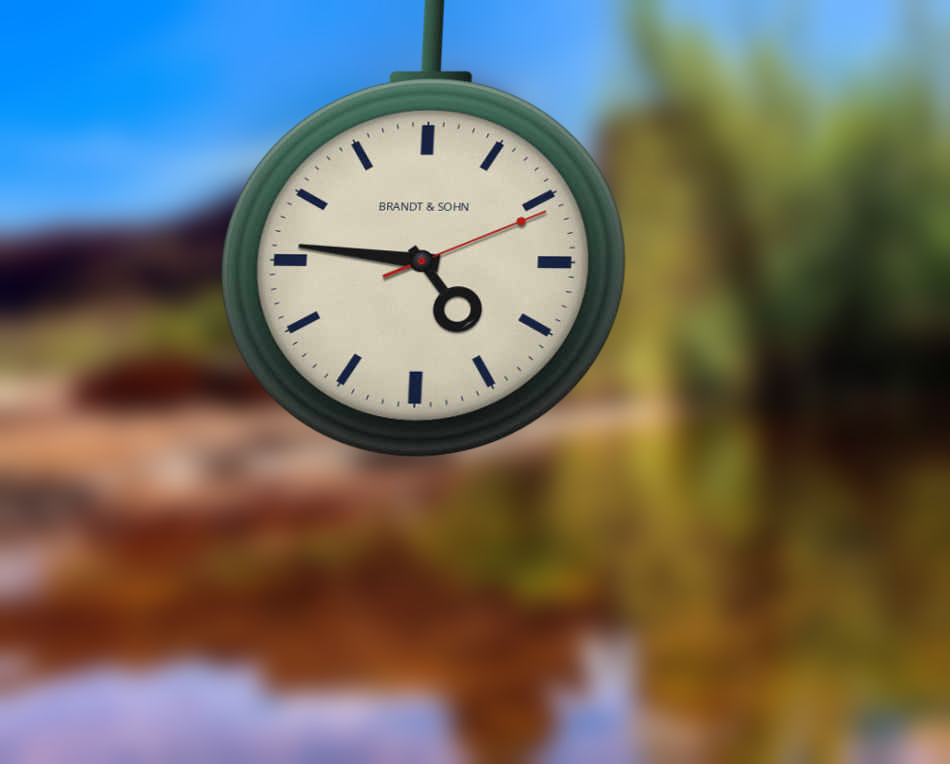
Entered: 4.46.11
